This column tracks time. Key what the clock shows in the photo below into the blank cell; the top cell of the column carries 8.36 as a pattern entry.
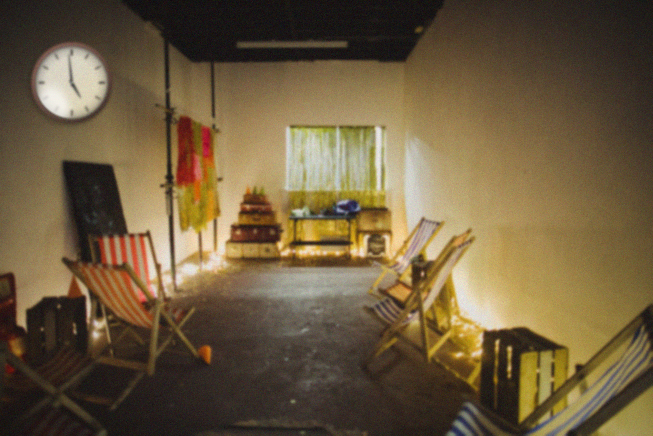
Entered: 4.59
